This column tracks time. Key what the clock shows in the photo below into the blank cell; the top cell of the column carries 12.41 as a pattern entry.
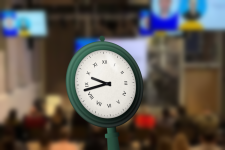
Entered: 9.43
